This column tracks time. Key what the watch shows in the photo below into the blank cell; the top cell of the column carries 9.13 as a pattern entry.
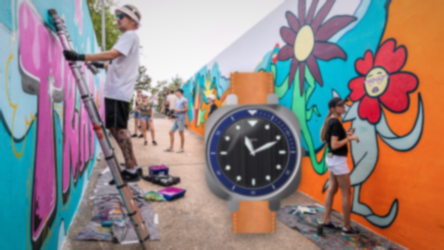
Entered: 11.11
